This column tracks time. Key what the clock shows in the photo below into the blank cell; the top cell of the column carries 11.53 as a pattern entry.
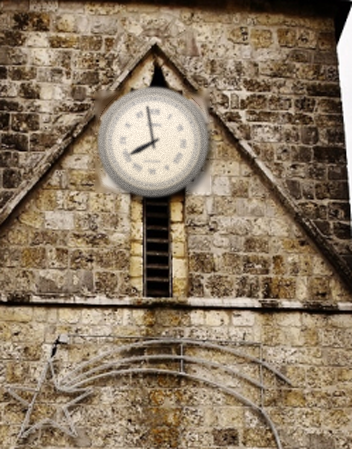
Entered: 7.58
